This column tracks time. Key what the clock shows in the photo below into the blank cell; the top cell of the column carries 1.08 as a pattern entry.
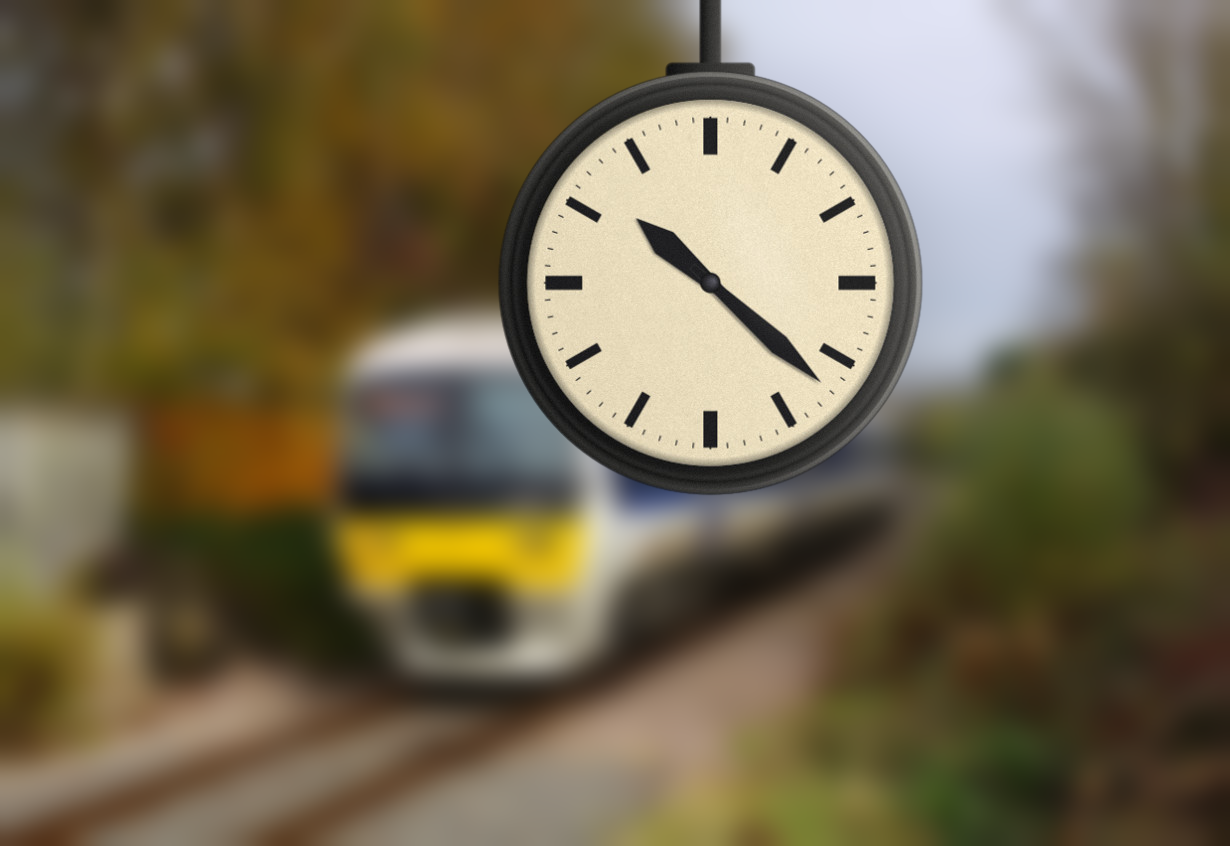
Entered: 10.22
